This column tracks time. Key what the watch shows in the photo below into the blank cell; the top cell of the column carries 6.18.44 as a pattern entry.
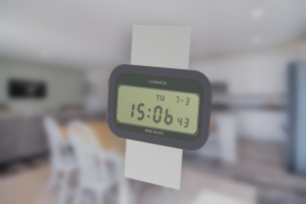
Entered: 15.06.43
